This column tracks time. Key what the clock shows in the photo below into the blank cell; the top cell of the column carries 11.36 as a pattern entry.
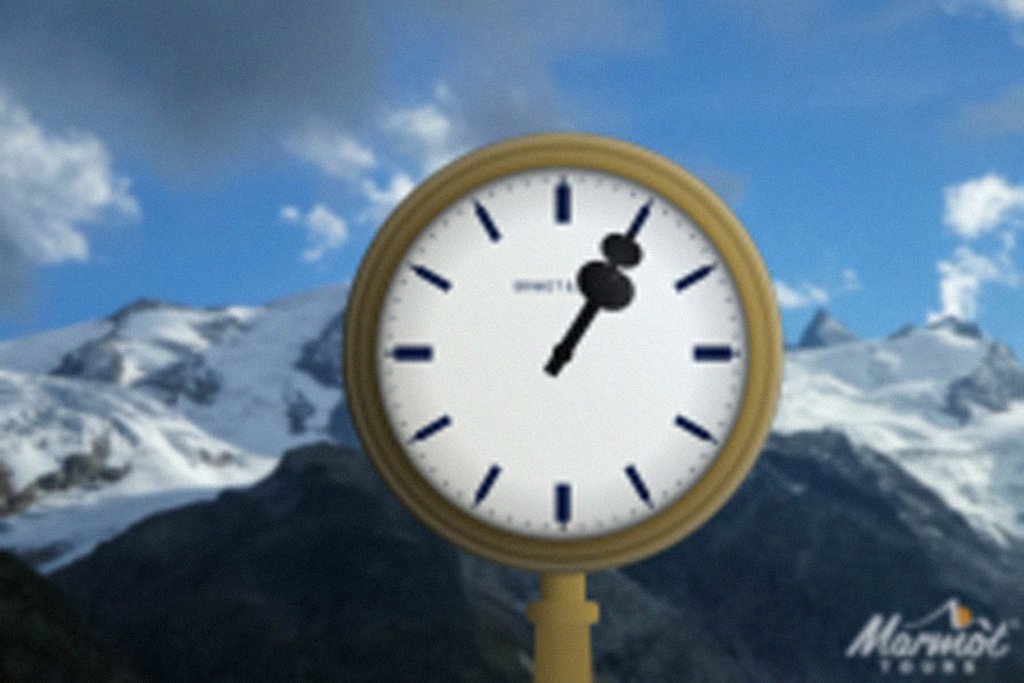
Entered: 1.05
